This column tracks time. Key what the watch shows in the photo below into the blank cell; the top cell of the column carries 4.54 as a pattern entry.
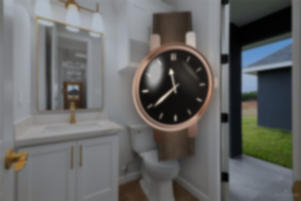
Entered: 11.39
